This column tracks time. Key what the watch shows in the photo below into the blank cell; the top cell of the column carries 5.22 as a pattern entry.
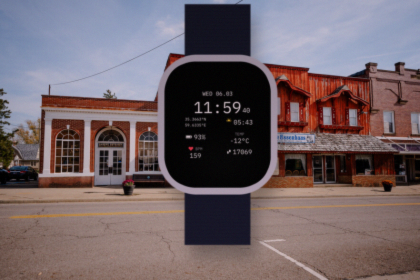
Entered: 11.59
